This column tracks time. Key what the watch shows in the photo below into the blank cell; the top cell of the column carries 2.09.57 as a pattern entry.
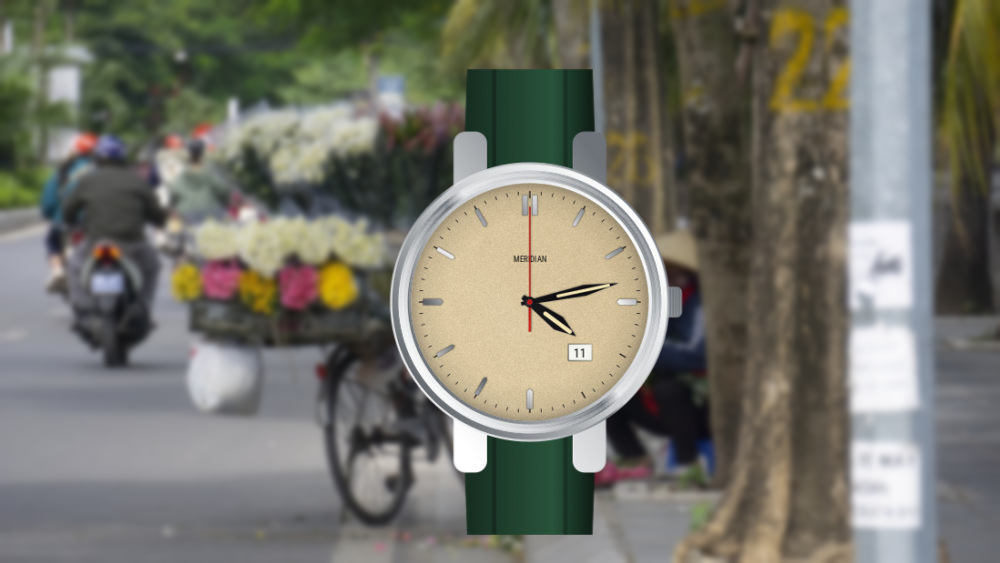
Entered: 4.13.00
